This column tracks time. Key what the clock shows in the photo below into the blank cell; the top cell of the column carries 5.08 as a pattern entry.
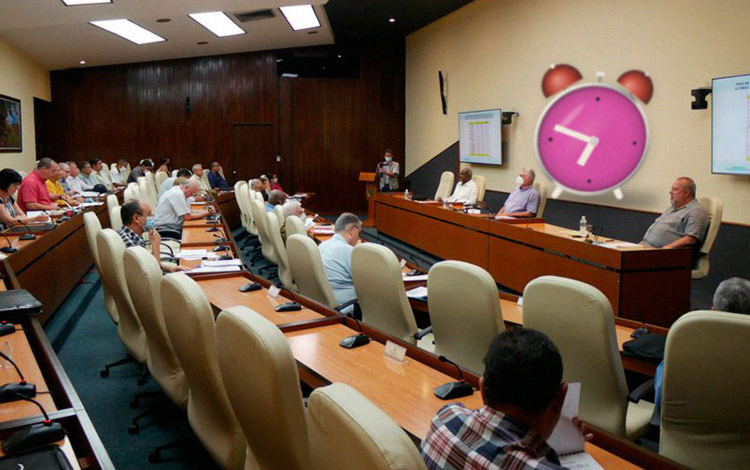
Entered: 6.48
